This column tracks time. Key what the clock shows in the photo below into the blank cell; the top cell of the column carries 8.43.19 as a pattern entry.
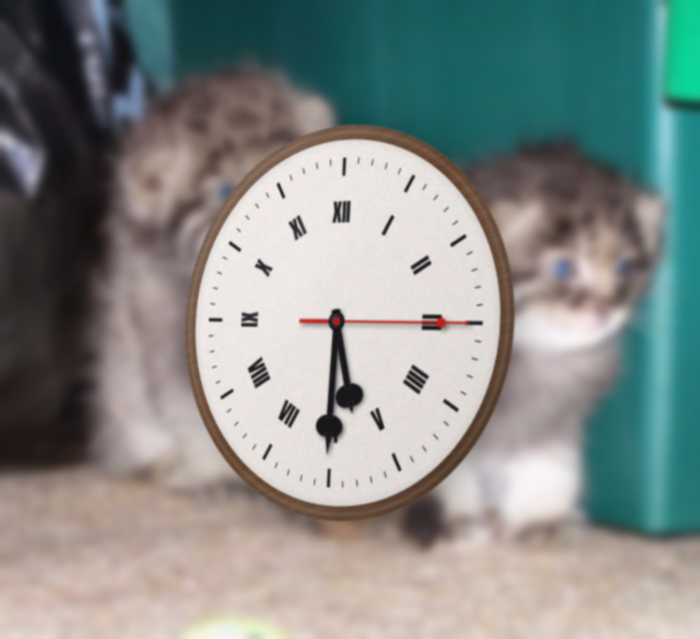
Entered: 5.30.15
